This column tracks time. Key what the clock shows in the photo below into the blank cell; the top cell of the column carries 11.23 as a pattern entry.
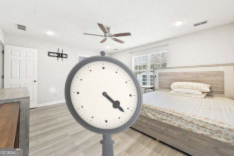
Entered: 4.22
